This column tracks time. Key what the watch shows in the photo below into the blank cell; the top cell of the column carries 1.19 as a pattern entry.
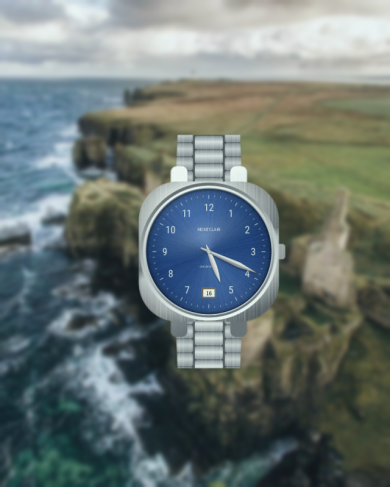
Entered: 5.19
